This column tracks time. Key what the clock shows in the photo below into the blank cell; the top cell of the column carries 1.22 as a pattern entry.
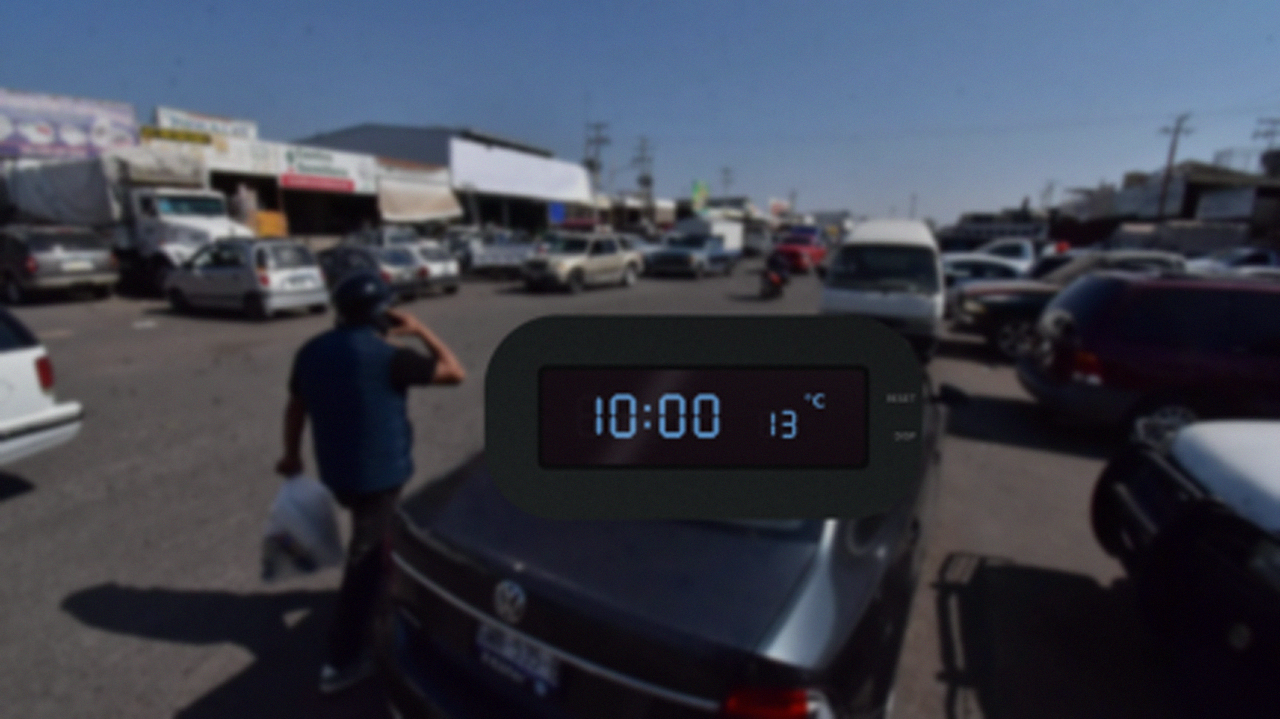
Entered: 10.00
